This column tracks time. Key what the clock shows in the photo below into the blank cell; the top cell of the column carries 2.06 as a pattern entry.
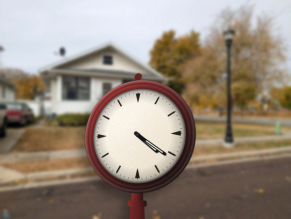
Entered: 4.21
